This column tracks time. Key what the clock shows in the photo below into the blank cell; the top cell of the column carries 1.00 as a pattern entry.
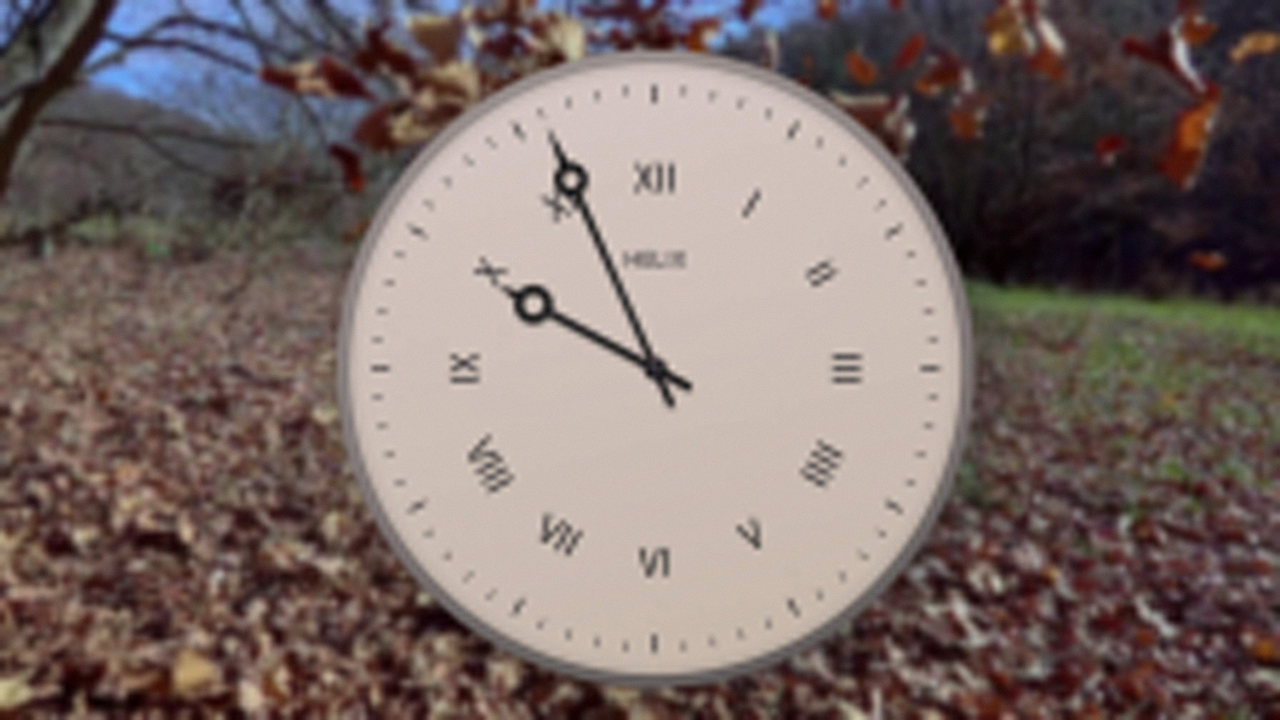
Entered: 9.56
